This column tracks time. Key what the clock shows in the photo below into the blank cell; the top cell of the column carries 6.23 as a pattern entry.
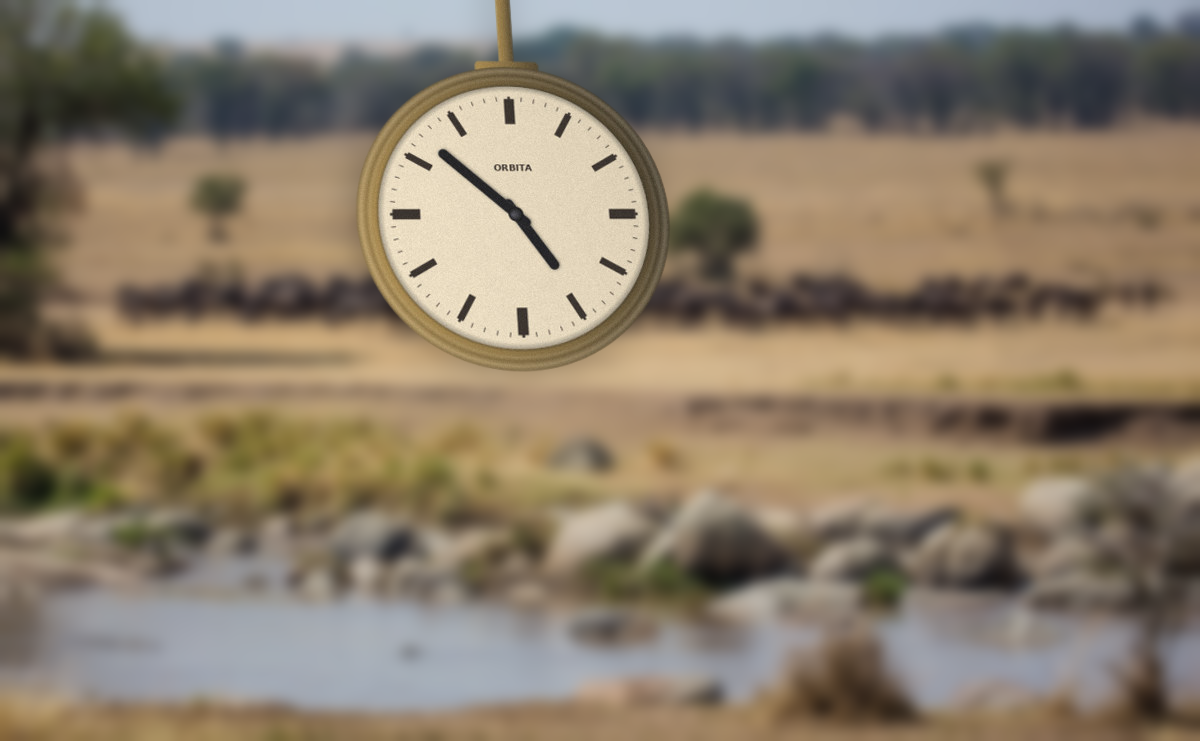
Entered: 4.52
